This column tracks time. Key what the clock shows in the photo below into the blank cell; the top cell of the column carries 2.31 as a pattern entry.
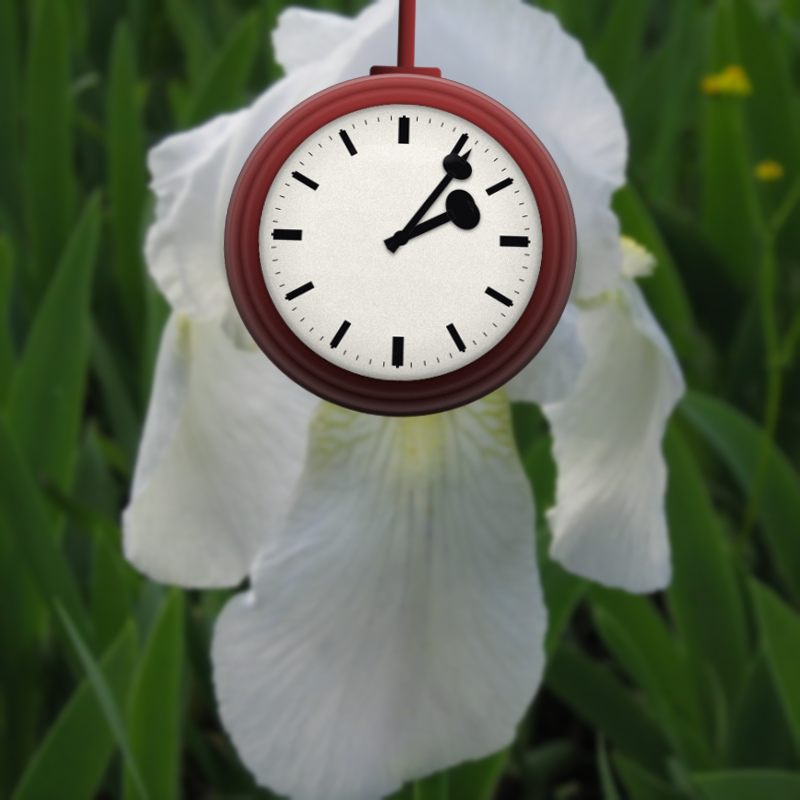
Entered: 2.06
